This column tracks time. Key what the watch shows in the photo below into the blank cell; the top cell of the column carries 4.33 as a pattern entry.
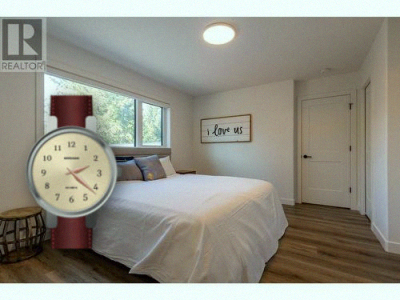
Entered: 2.22
